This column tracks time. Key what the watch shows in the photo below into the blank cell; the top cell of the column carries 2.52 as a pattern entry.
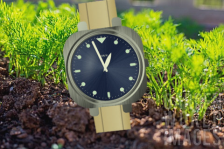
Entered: 12.57
